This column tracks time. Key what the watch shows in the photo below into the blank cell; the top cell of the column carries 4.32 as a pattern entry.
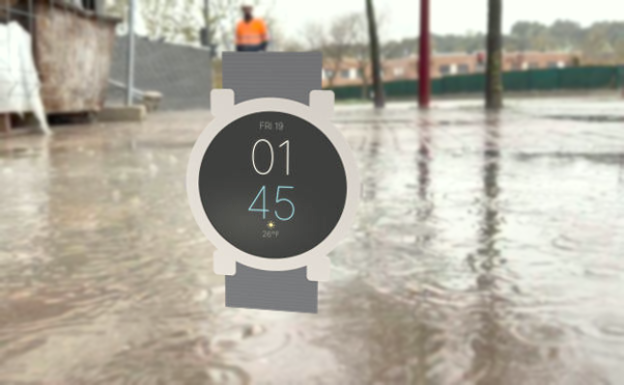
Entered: 1.45
